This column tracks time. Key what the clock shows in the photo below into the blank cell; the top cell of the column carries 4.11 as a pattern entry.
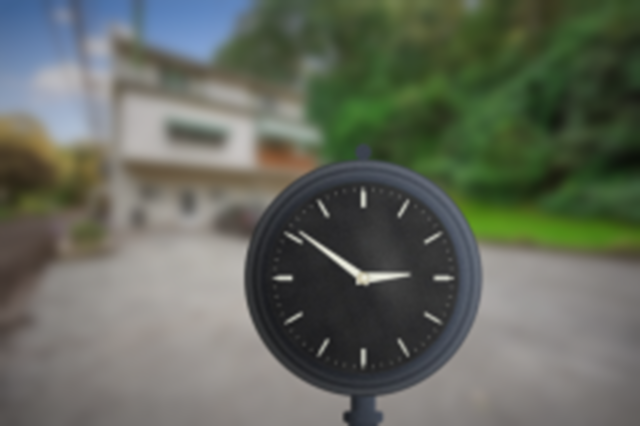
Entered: 2.51
